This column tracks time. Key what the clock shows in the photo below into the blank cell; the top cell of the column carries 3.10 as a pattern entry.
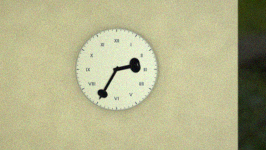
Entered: 2.35
